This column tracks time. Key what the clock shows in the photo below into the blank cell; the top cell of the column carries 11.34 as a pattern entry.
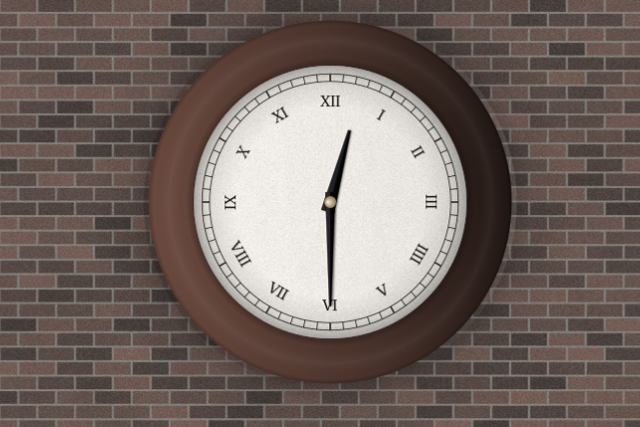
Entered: 12.30
